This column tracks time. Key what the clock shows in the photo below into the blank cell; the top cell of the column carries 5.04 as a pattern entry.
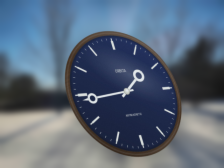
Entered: 1.44
